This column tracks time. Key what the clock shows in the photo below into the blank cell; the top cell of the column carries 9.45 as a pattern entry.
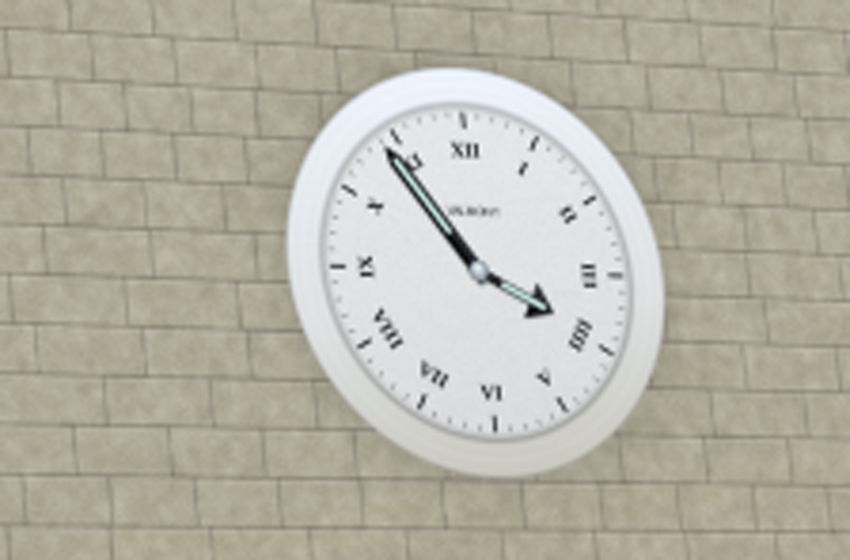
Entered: 3.54
